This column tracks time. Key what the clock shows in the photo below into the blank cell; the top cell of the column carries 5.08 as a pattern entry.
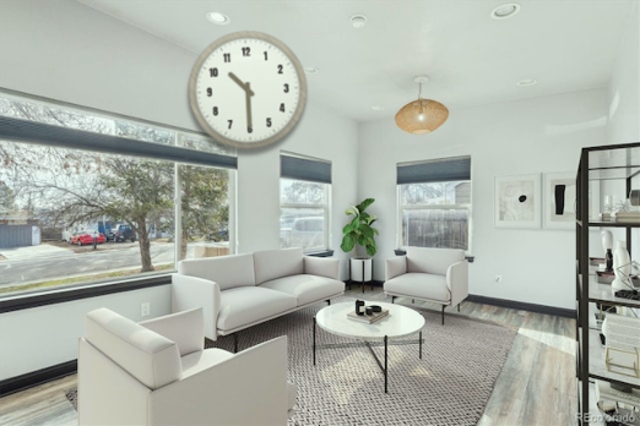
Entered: 10.30
